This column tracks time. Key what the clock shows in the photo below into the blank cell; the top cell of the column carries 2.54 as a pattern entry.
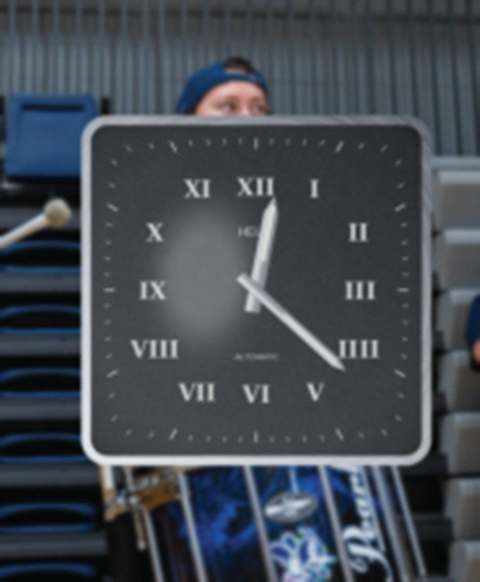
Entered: 12.22
